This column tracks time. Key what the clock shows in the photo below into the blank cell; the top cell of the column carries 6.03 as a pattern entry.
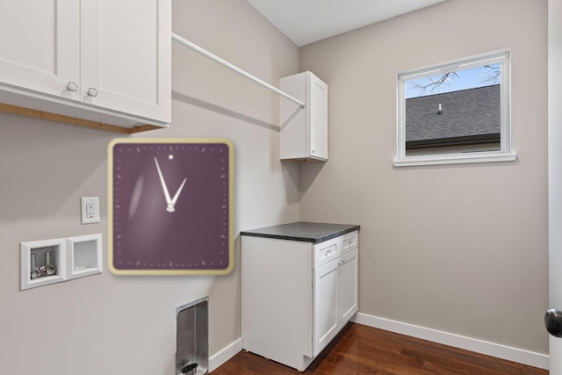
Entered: 12.57
